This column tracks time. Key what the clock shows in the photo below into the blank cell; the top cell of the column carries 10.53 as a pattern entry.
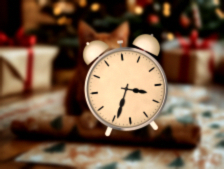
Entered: 3.34
